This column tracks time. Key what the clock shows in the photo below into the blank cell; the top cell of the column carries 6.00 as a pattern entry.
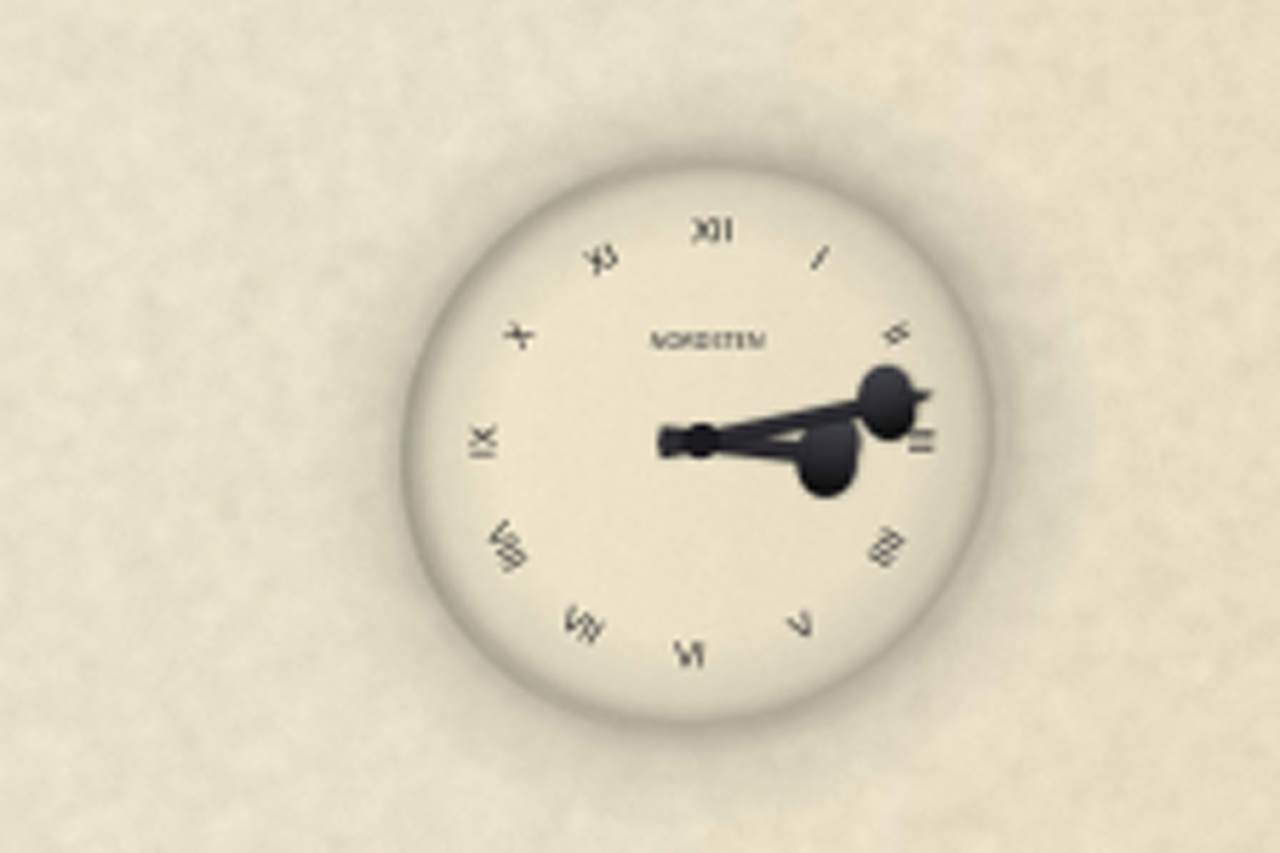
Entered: 3.13
